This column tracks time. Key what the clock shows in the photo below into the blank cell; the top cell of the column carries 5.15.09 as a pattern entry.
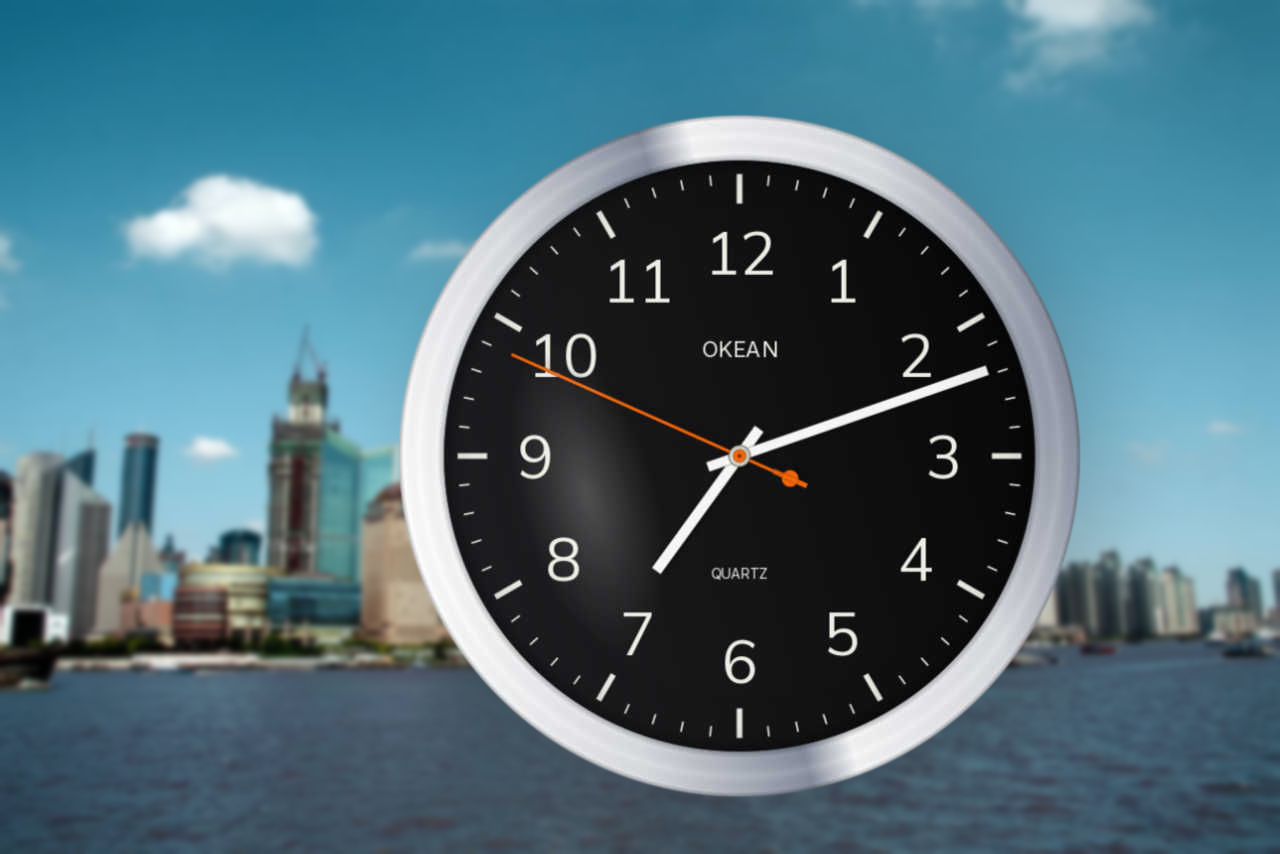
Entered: 7.11.49
